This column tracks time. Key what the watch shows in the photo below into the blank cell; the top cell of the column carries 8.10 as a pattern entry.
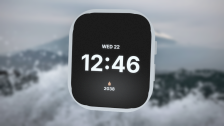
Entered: 12.46
